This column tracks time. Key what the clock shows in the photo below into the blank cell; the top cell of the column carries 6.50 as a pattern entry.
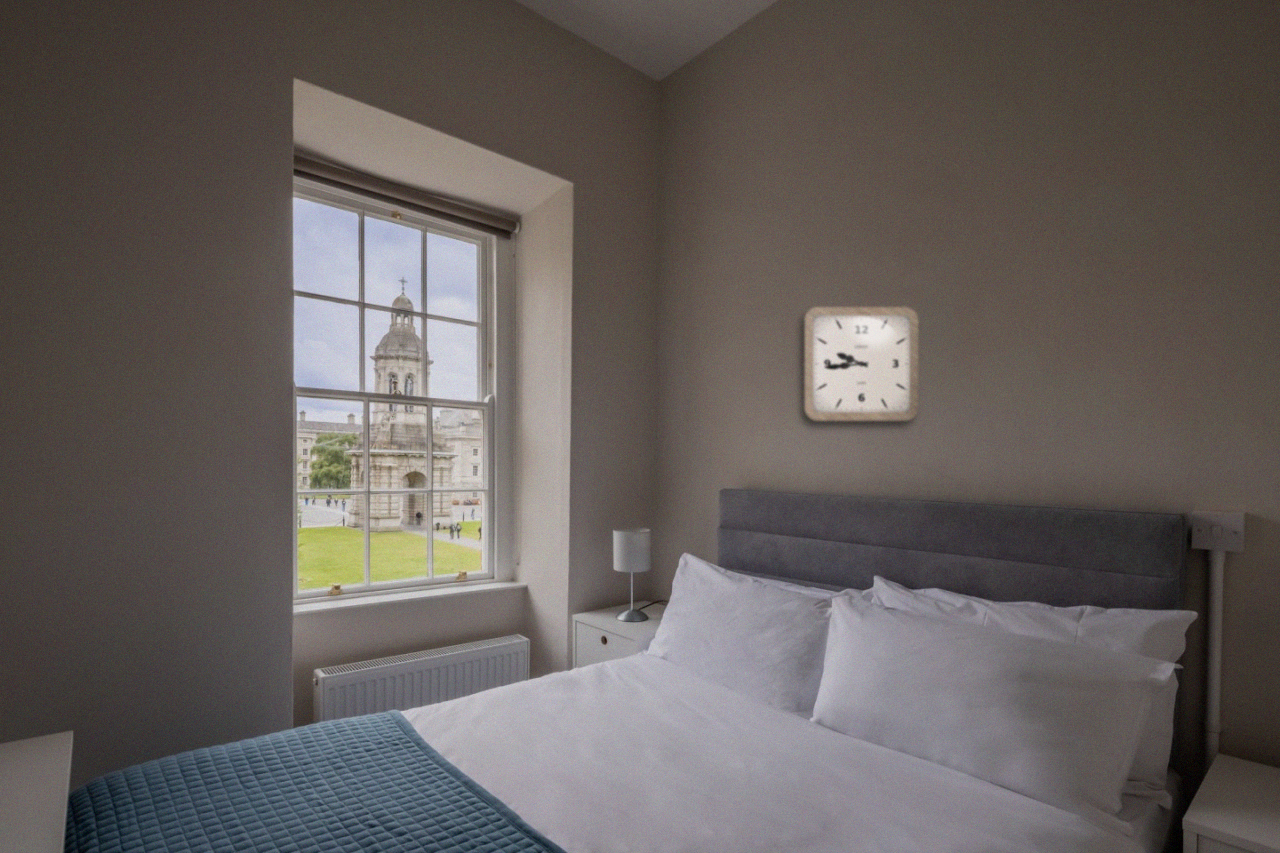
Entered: 9.44
